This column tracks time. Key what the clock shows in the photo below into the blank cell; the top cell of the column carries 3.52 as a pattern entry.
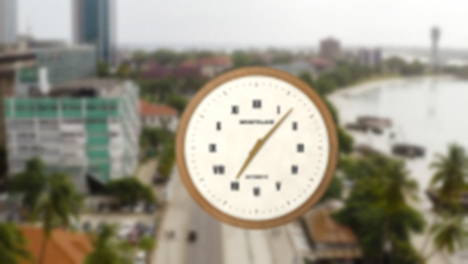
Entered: 7.07
